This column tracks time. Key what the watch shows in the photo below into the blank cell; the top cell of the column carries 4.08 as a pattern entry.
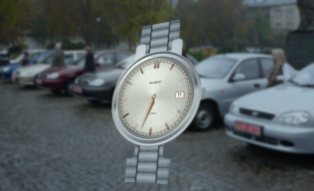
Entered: 6.33
